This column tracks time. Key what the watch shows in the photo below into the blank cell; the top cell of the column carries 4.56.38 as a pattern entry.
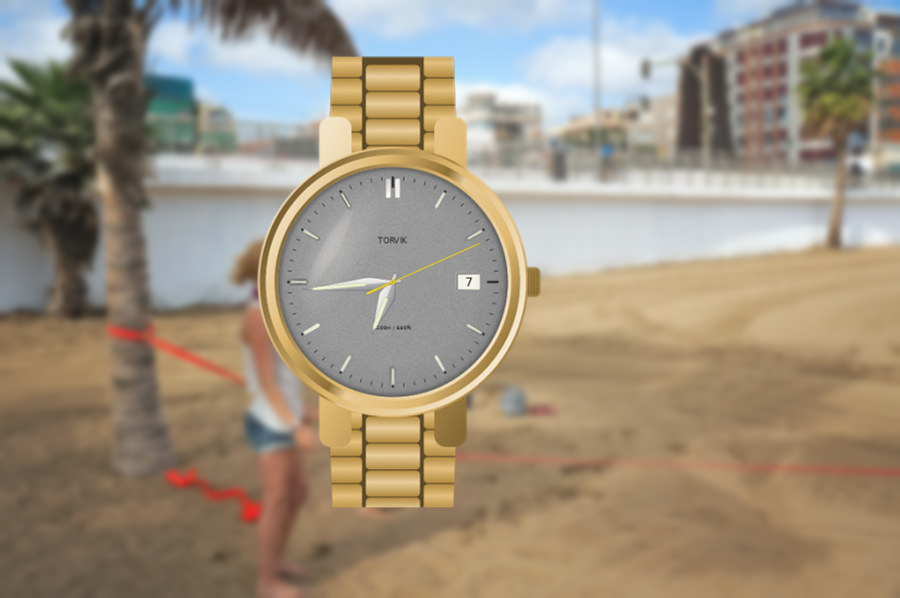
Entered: 6.44.11
